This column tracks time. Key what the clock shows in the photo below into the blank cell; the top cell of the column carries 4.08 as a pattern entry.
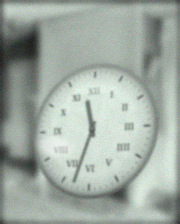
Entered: 11.33
